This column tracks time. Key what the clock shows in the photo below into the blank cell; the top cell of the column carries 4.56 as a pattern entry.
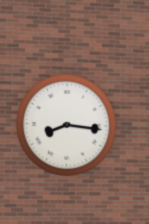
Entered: 8.16
